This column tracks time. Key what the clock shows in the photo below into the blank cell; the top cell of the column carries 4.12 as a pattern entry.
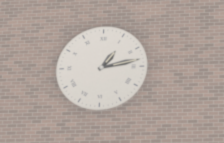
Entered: 1.13
